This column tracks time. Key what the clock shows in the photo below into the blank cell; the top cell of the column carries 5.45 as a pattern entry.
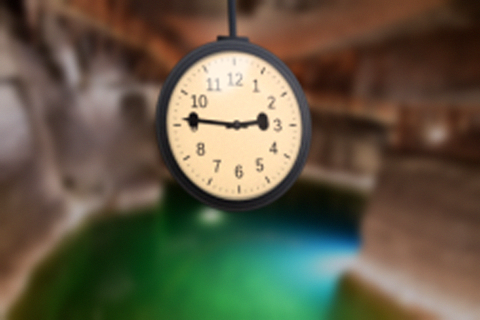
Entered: 2.46
